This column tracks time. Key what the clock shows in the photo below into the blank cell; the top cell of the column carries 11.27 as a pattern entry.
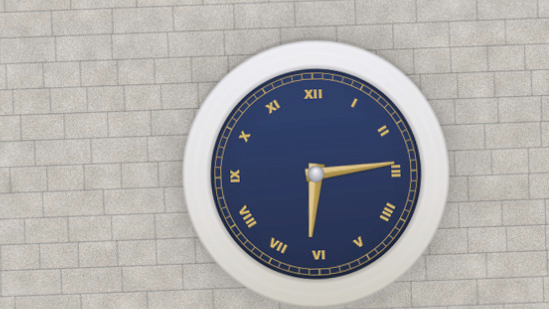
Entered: 6.14
